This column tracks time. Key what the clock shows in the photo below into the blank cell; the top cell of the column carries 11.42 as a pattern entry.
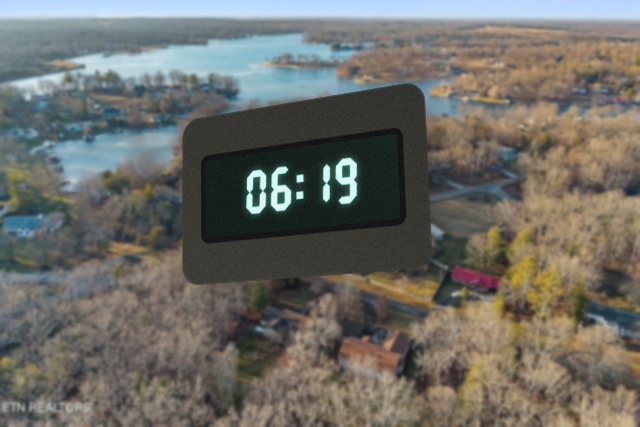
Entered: 6.19
